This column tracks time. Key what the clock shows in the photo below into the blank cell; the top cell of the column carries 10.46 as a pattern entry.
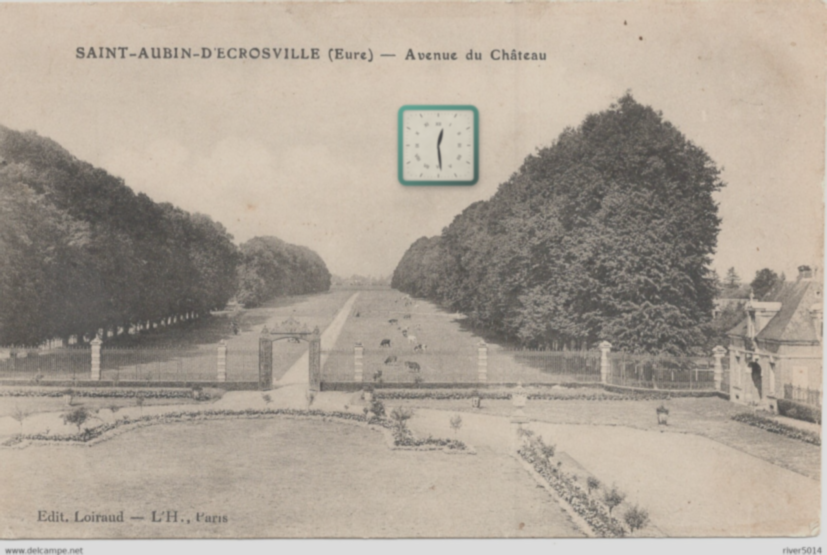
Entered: 12.29
